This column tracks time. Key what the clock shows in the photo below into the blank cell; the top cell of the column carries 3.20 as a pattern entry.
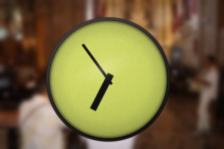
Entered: 6.54
